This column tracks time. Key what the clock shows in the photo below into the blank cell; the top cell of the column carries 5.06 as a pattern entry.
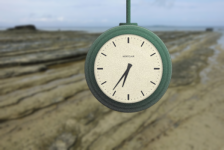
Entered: 6.36
